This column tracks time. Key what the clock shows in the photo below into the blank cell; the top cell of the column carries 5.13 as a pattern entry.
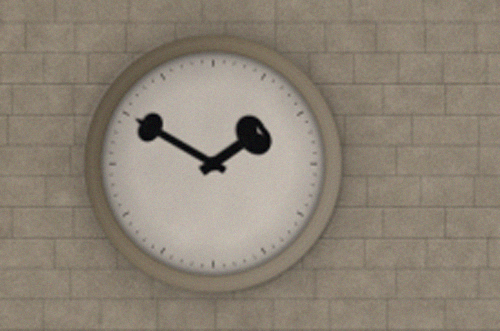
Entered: 1.50
